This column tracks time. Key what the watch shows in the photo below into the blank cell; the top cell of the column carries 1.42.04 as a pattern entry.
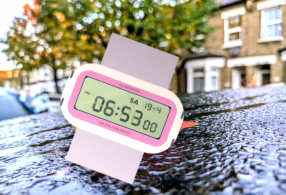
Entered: 6.53.00
